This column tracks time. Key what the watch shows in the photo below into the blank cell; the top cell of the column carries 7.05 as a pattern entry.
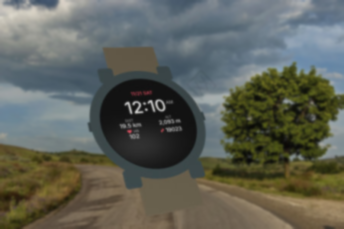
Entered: 12.10
